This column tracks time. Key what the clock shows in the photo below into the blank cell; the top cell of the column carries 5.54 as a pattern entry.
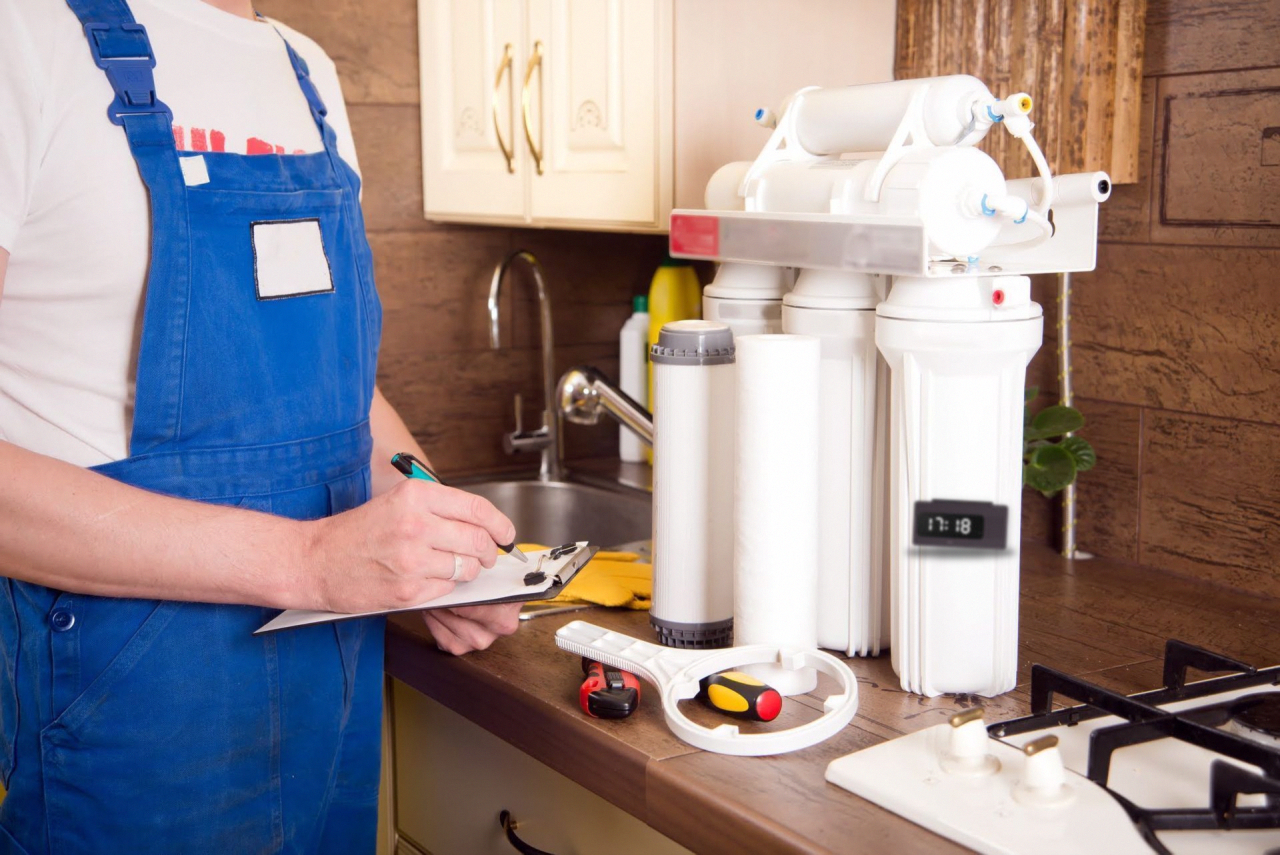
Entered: 17.18
